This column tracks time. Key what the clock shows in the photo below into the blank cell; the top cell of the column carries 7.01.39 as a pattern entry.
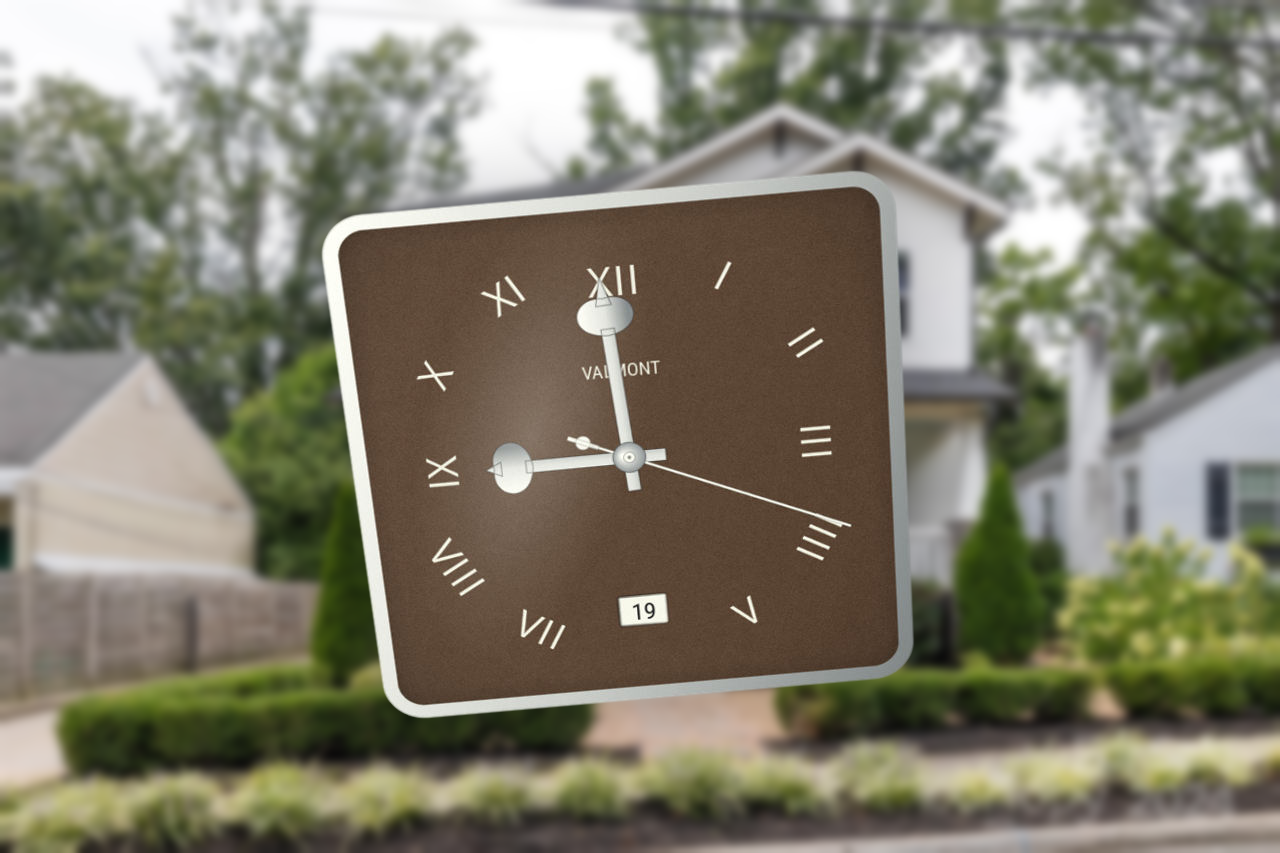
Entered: 8.59.19
